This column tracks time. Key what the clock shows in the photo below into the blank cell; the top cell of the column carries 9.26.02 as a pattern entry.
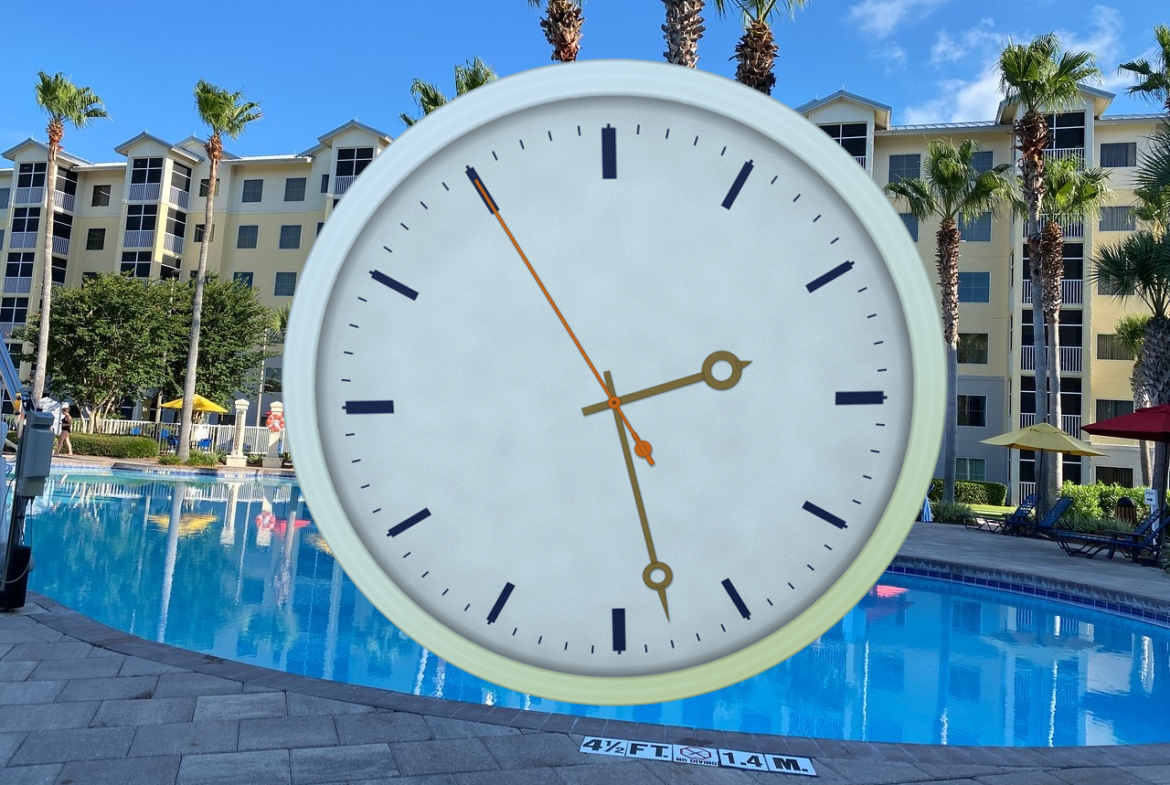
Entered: 2.27.55
